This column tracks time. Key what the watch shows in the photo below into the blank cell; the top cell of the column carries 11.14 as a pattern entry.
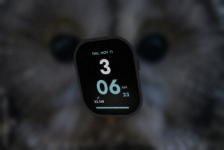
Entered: 3.06
